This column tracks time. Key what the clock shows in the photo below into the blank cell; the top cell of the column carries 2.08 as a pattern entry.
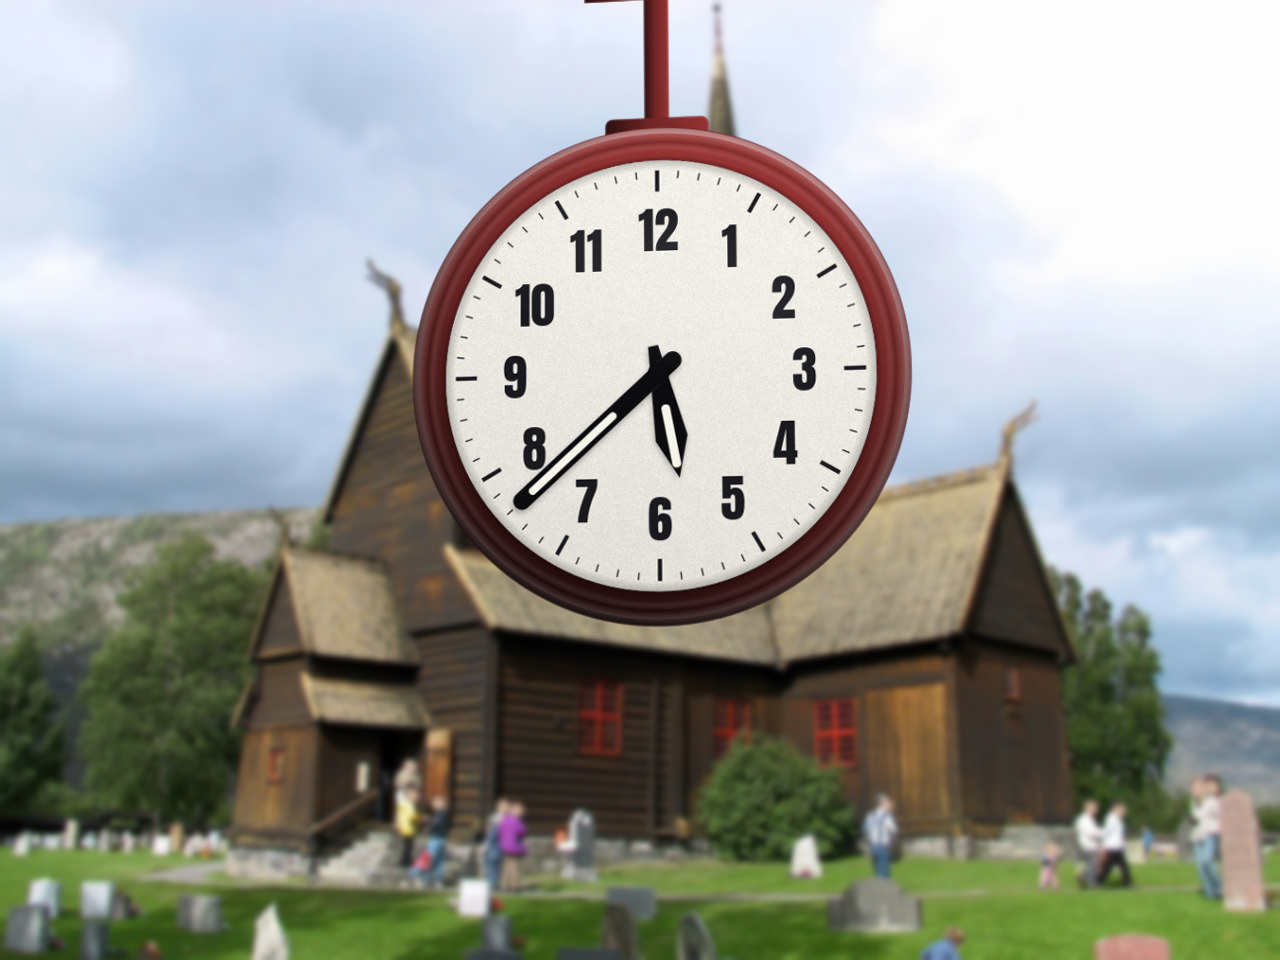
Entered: 5.38
